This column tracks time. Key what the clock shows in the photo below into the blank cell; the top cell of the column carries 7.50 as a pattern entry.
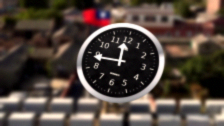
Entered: 11.44
